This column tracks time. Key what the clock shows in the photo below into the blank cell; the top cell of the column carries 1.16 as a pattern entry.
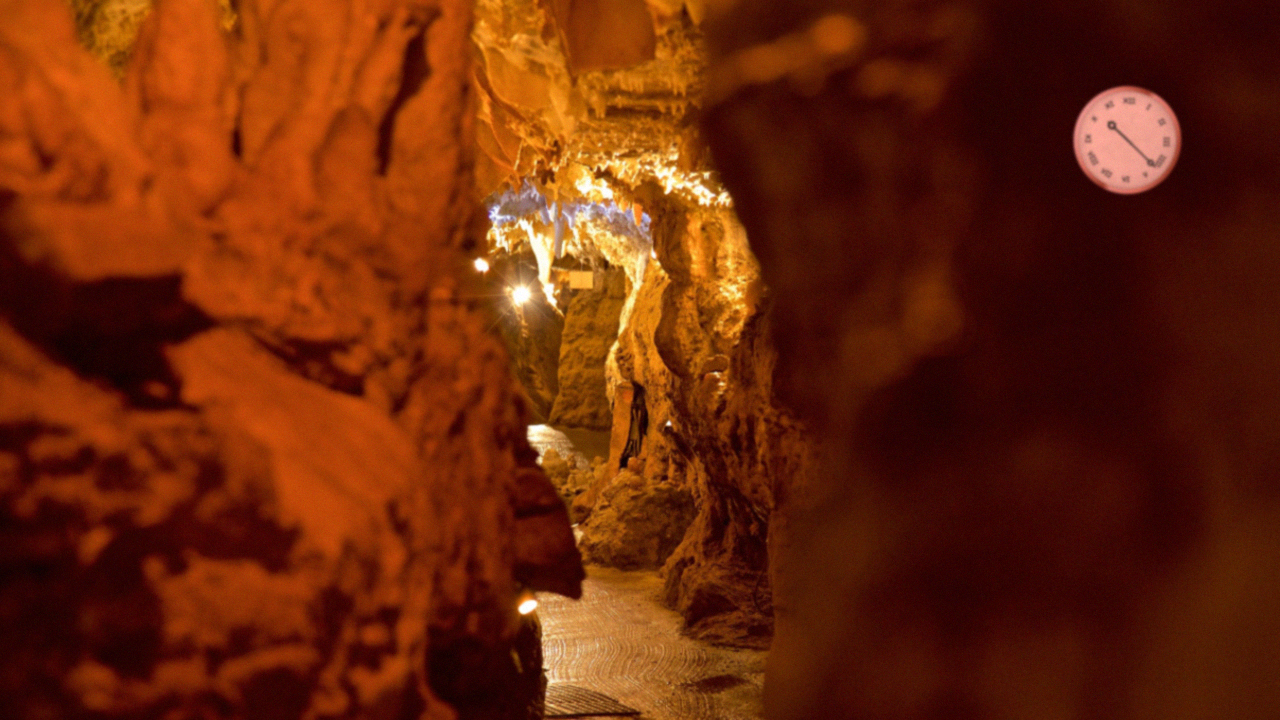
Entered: 10.22
